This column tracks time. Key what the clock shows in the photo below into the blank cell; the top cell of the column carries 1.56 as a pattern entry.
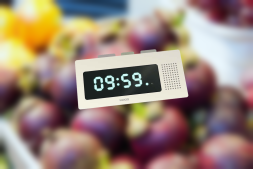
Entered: 9.59
